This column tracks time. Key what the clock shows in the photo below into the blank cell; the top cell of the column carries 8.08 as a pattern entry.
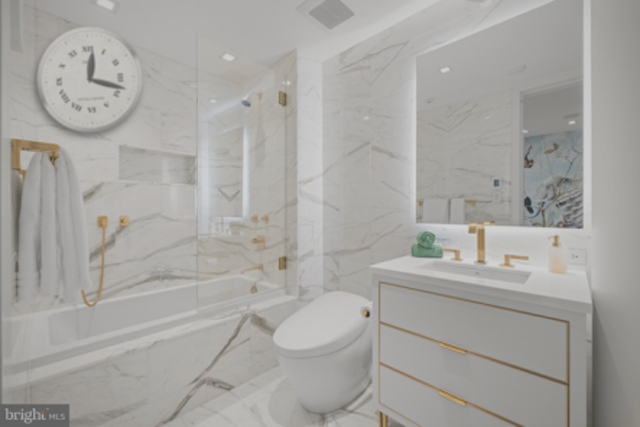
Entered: 12.18
